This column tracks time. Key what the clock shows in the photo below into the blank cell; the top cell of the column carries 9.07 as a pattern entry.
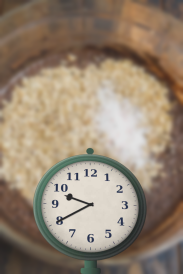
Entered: 9.40
